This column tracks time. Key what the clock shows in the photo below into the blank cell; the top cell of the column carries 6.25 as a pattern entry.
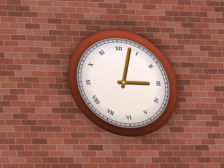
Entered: 3.03
